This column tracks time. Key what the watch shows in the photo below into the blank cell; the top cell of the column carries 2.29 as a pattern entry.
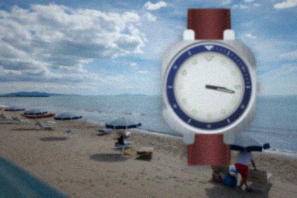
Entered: 3.17
